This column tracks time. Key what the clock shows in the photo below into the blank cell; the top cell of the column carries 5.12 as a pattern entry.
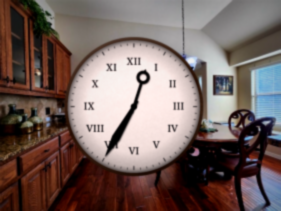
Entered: 12.35
